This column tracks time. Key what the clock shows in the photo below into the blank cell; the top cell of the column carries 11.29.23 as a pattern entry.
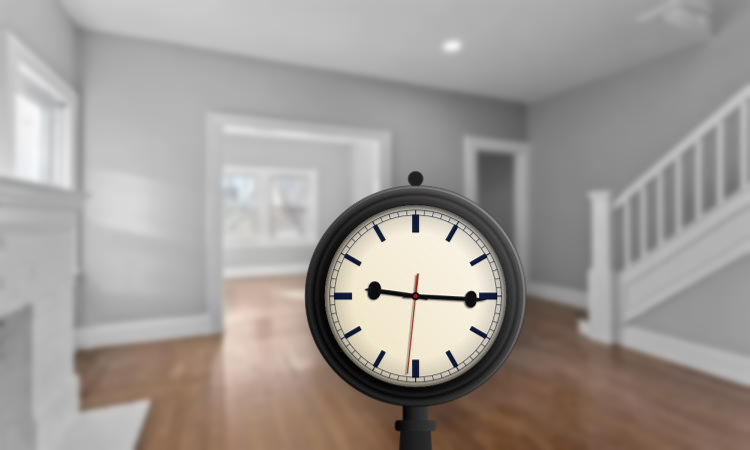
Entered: 9.15.31
